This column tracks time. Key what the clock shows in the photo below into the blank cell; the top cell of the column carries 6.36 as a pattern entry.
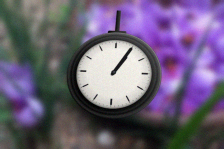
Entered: 1.05
